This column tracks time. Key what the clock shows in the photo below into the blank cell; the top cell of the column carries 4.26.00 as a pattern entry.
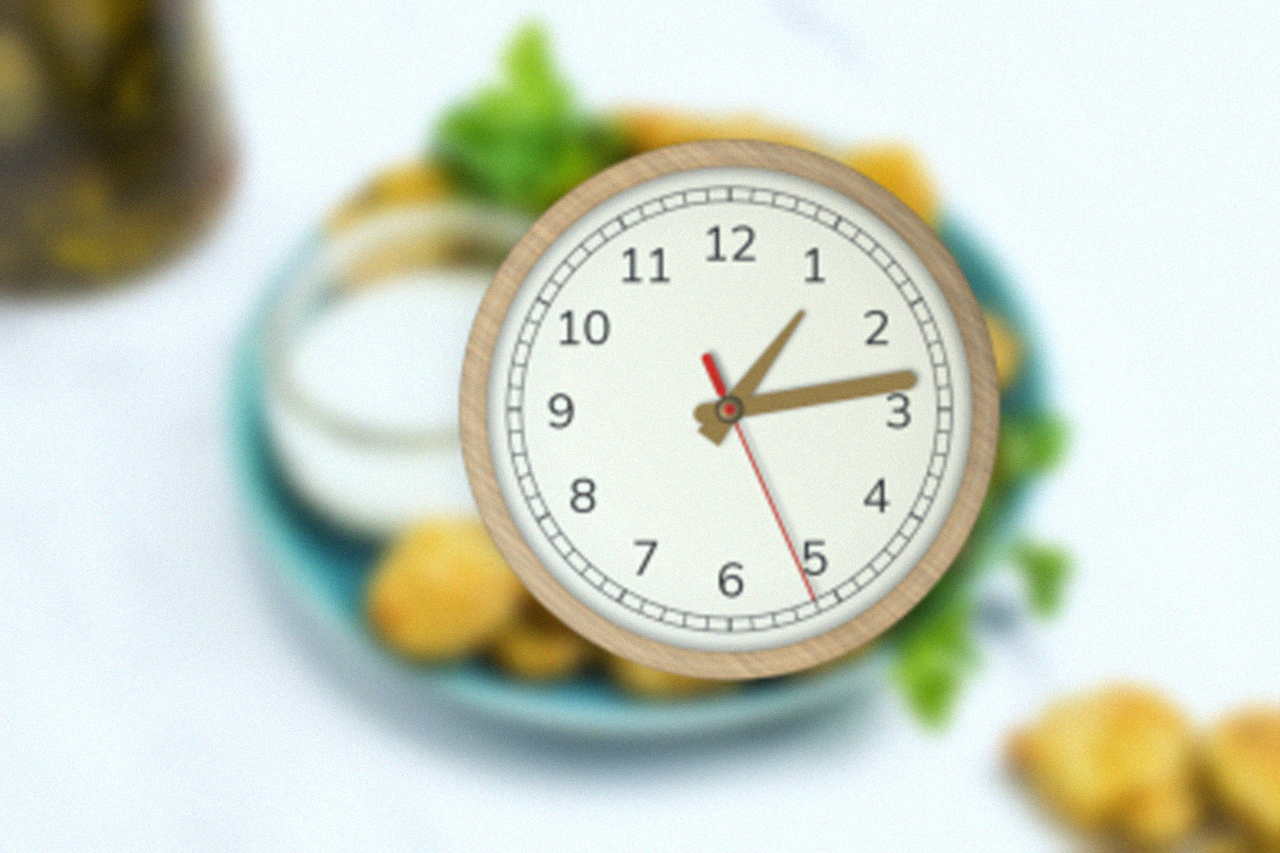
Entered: 1.13.26
